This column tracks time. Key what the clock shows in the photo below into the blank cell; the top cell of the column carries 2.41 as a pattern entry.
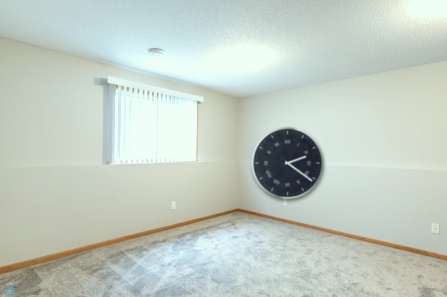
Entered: 2.21
